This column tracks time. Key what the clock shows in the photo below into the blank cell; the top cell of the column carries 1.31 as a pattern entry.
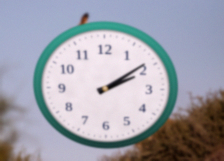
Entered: 2.09
